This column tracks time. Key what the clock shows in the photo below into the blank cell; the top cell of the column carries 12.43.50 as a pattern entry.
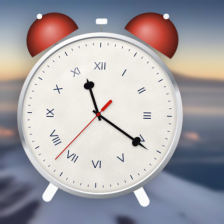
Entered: 11.20.37
